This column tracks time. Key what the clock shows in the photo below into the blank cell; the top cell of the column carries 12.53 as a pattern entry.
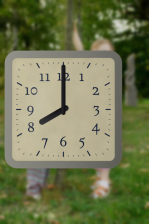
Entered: 8.00
